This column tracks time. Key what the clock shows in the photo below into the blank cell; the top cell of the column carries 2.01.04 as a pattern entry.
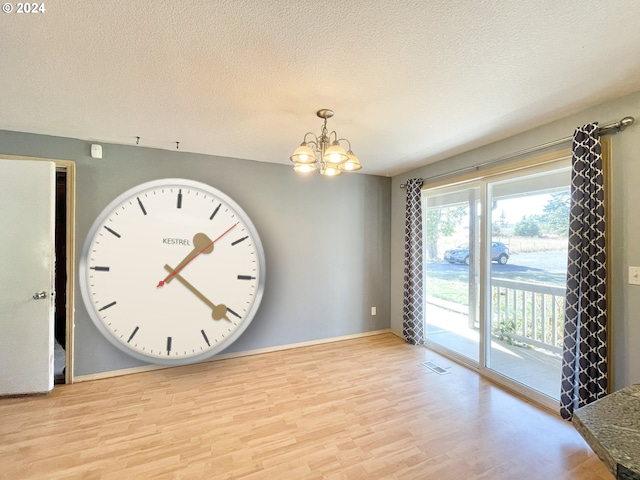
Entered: 1.21.08
